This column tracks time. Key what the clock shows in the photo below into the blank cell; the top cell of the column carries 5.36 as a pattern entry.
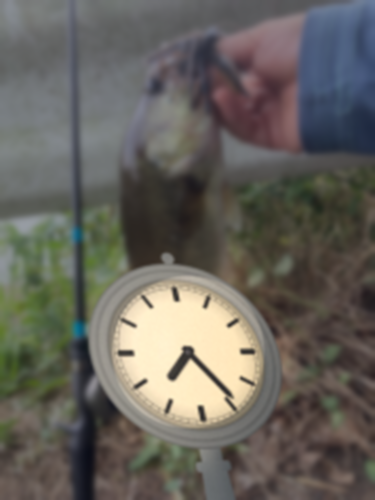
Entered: 7.24
